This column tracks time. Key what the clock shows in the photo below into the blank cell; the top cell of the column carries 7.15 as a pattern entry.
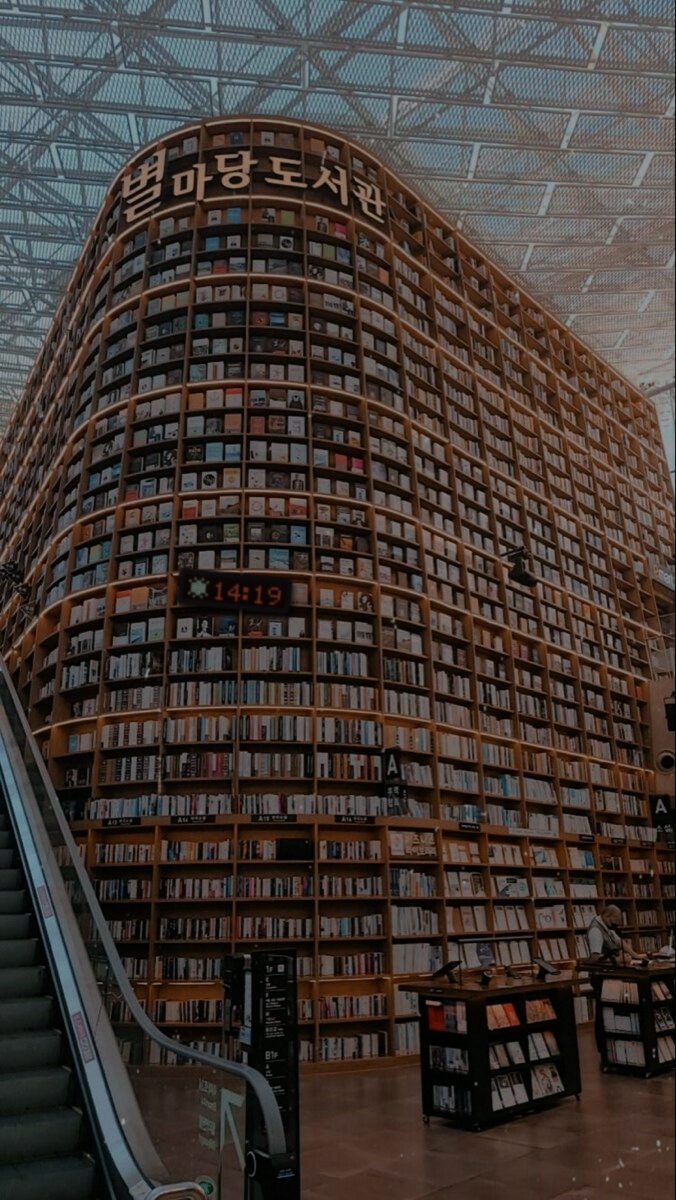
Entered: 14.19
